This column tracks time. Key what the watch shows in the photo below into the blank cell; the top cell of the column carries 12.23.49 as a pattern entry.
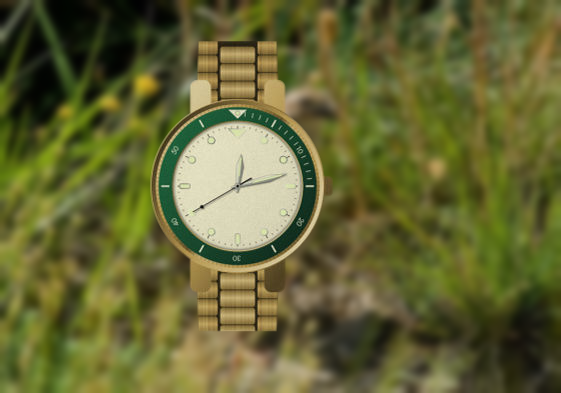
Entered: 12.12.40
